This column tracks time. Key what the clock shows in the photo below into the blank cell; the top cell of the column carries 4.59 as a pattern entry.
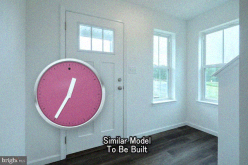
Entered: 12.35
